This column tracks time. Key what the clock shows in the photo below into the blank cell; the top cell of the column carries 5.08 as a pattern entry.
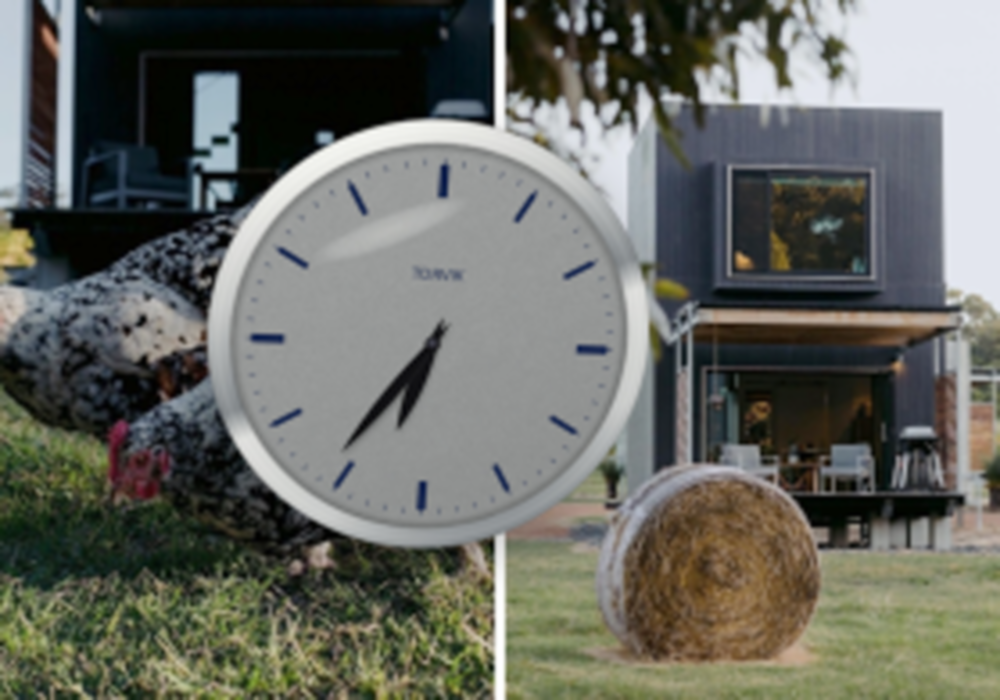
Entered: 6.36
